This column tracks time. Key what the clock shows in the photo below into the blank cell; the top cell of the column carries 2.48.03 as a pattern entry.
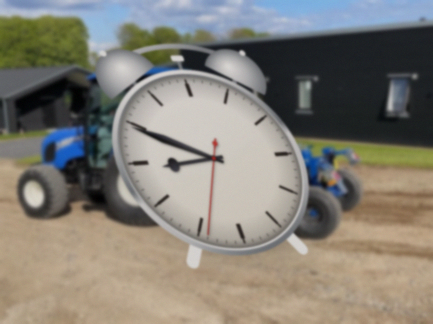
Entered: 8.49.34
